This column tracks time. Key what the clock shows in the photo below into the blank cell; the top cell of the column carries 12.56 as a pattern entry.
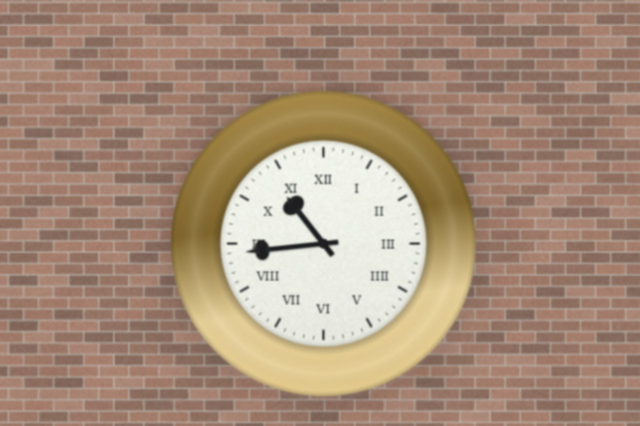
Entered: 10.44
